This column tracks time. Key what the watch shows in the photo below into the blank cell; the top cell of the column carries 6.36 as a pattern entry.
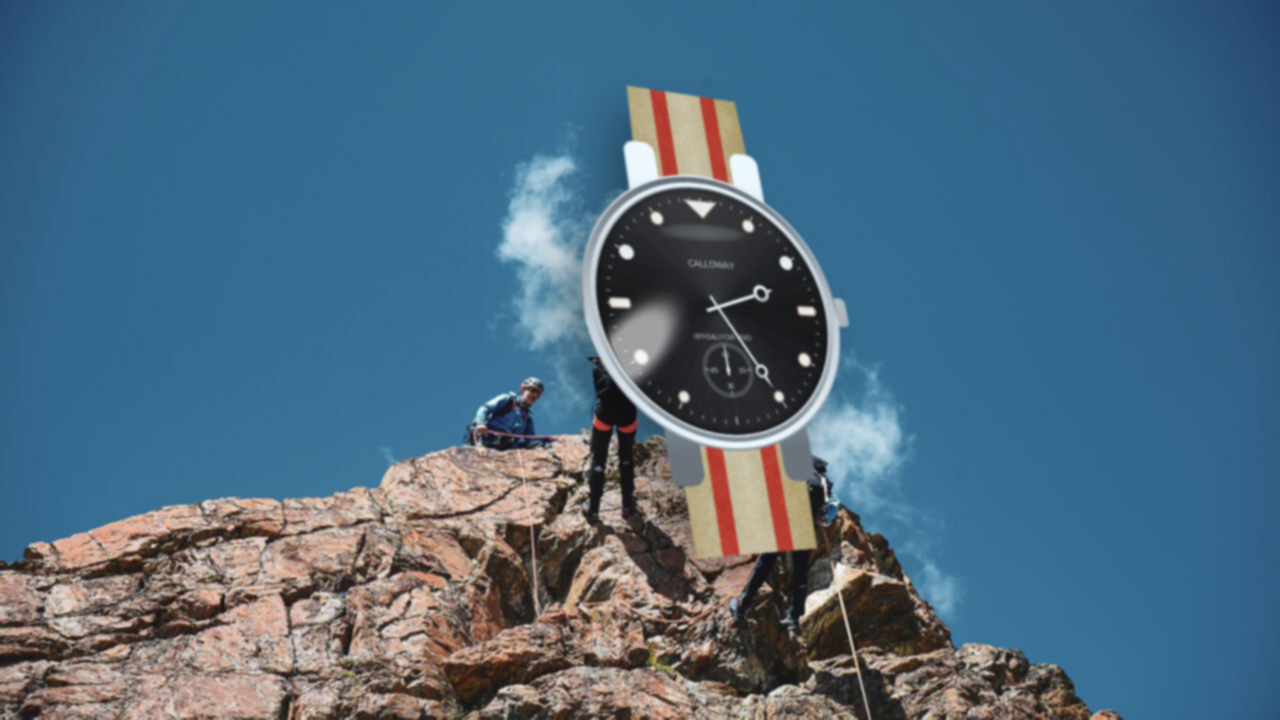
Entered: 2.25
